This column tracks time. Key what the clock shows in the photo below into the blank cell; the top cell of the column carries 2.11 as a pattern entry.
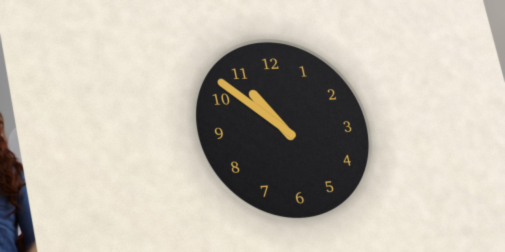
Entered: 10.52
